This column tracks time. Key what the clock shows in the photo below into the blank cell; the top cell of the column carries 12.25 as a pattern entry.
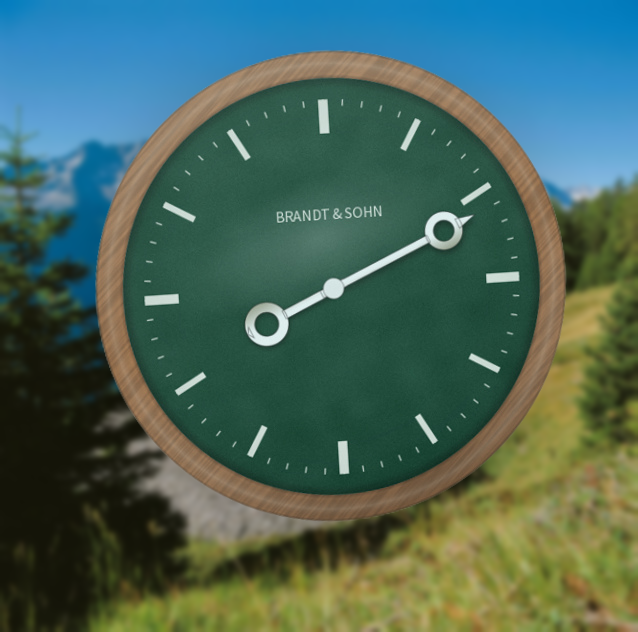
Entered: 8.11
